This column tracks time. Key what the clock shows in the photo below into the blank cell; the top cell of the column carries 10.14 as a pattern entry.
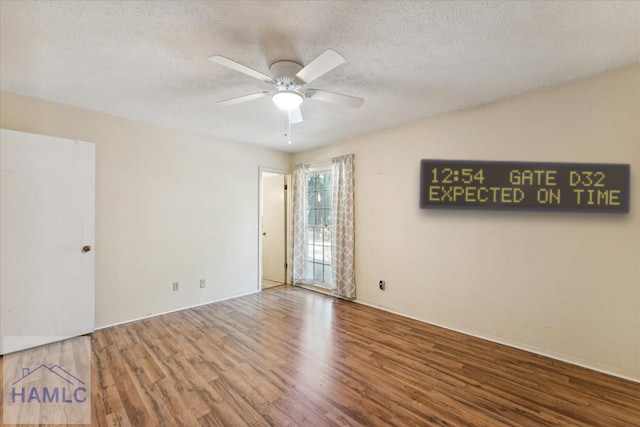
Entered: 12.54
